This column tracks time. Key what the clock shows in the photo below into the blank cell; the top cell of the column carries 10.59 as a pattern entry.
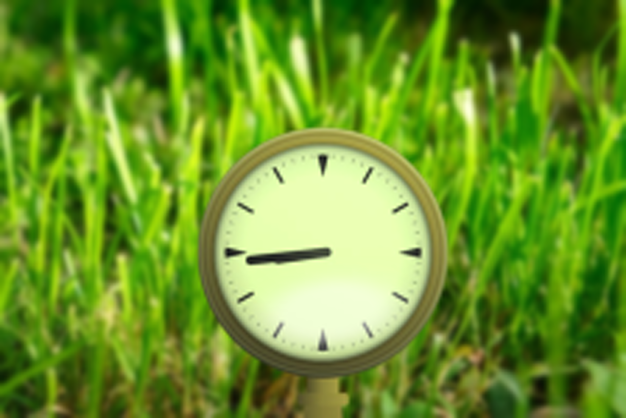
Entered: 8.44
